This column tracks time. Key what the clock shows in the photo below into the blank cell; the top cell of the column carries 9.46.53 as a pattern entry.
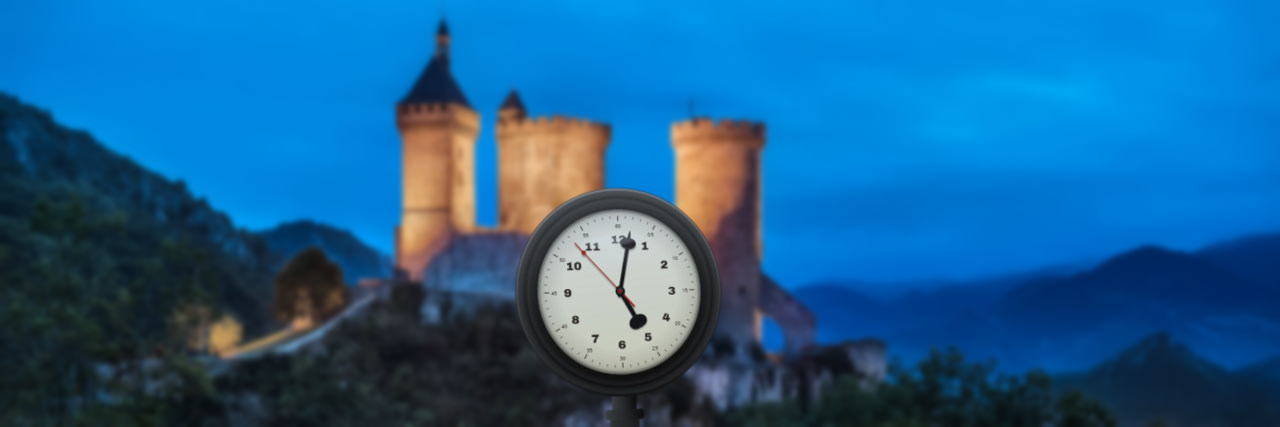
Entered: 5.01.53
